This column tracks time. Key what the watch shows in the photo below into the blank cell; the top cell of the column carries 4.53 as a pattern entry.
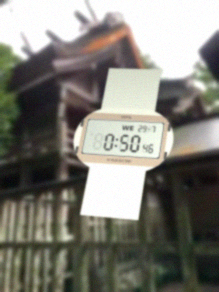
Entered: 0.50
